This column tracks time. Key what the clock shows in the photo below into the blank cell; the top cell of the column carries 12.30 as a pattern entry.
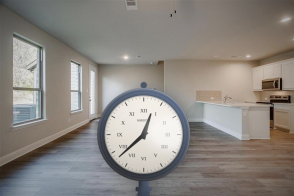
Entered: 12.38
